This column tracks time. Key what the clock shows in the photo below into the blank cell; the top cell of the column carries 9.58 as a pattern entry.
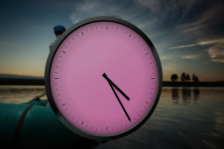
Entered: 4.25
